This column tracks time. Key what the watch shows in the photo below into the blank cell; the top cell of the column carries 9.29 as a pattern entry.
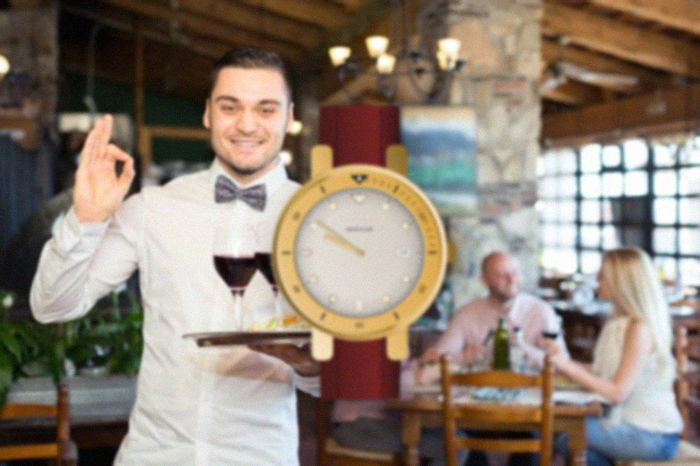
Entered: 9.51
